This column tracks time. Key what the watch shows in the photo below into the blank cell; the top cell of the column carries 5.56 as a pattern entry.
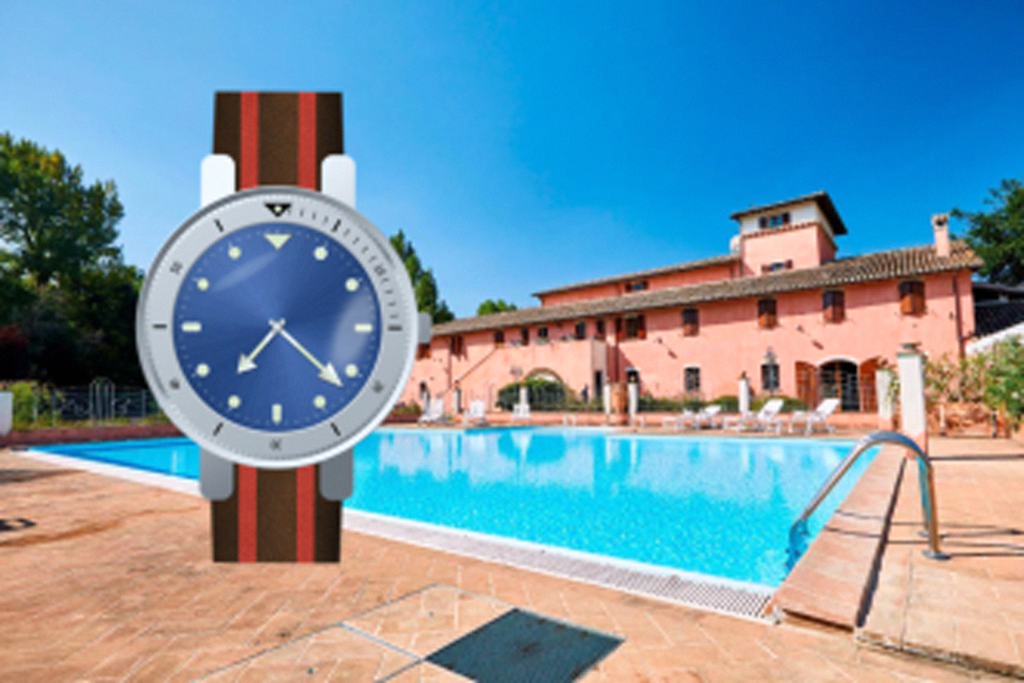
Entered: 7.22
